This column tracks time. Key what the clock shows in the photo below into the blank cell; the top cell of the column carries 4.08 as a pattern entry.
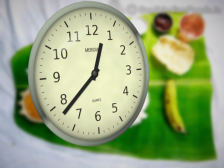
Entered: 12.38
